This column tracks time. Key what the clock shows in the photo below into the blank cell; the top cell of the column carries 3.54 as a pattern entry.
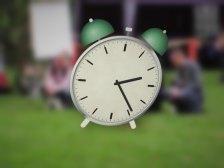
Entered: 2.24
